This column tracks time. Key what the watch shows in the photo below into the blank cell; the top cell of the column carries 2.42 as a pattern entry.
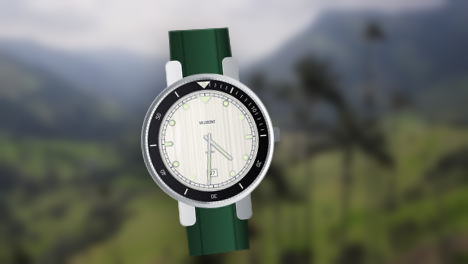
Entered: 4.31
